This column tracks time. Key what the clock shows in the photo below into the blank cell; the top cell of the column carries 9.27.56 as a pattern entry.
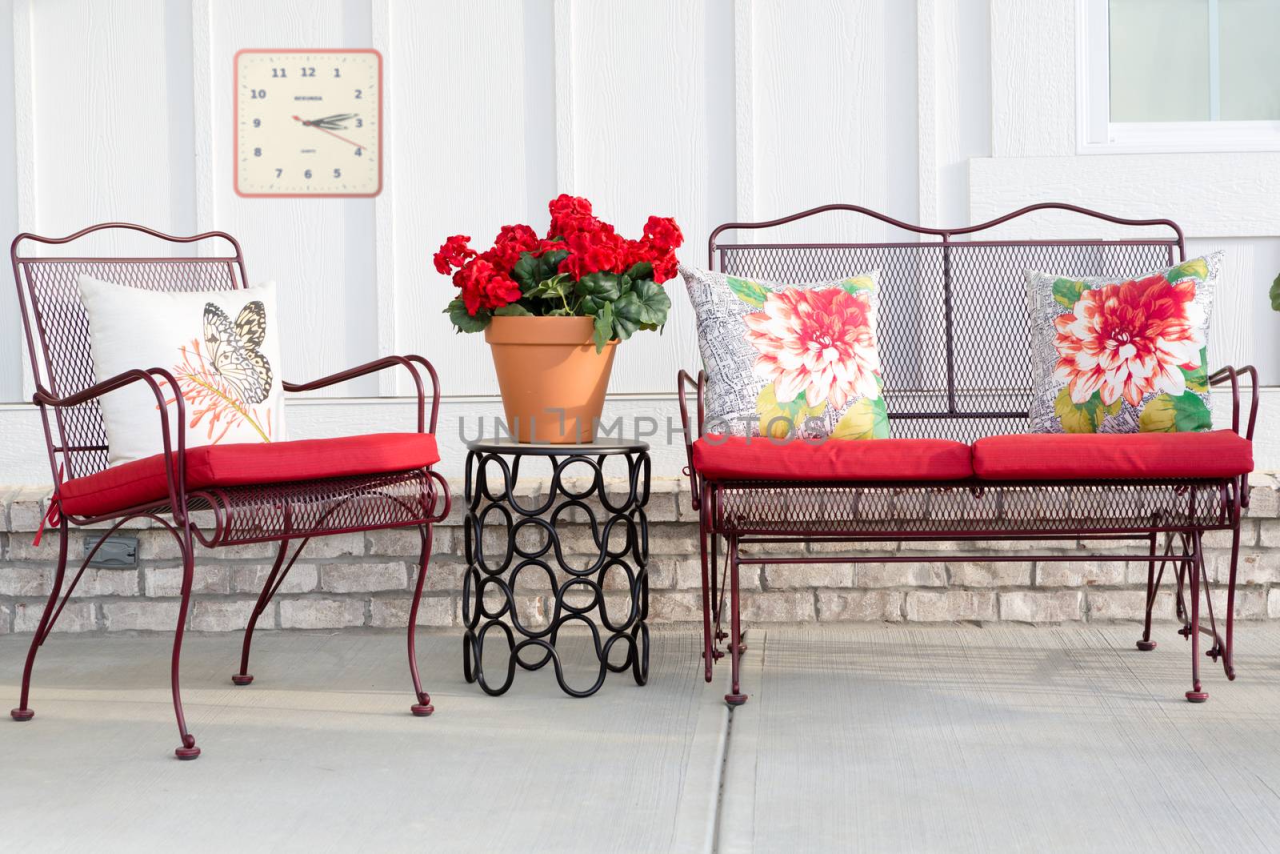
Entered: 3.13.19
